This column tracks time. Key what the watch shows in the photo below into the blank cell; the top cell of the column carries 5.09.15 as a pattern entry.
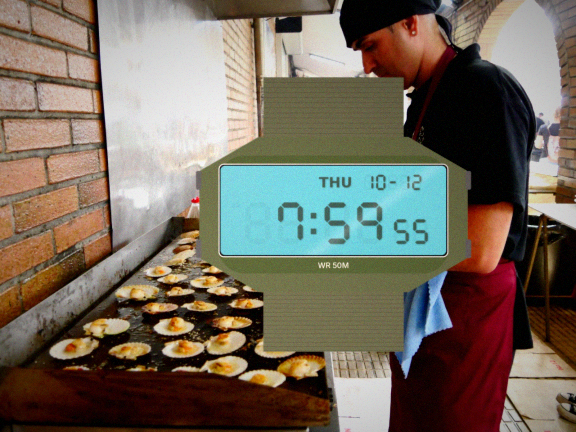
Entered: 7.59.55
